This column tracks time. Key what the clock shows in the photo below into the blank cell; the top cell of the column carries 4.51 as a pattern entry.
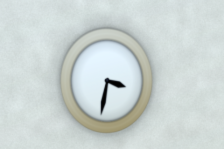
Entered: 3.32
